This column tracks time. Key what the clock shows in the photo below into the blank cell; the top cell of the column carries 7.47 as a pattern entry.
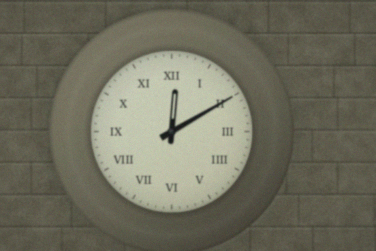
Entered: 12.10
